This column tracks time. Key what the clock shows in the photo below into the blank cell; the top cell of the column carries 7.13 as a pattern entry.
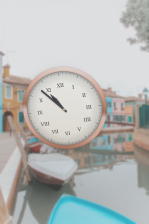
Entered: 10.53
